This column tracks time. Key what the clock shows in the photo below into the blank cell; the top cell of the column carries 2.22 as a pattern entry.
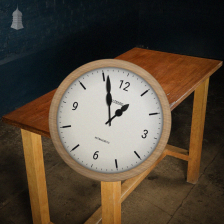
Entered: 12.56
